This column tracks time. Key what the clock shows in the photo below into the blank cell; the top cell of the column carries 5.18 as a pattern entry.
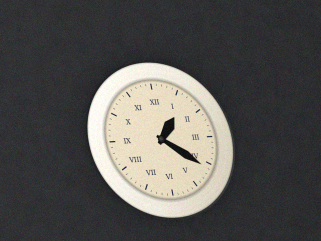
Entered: 1.21
